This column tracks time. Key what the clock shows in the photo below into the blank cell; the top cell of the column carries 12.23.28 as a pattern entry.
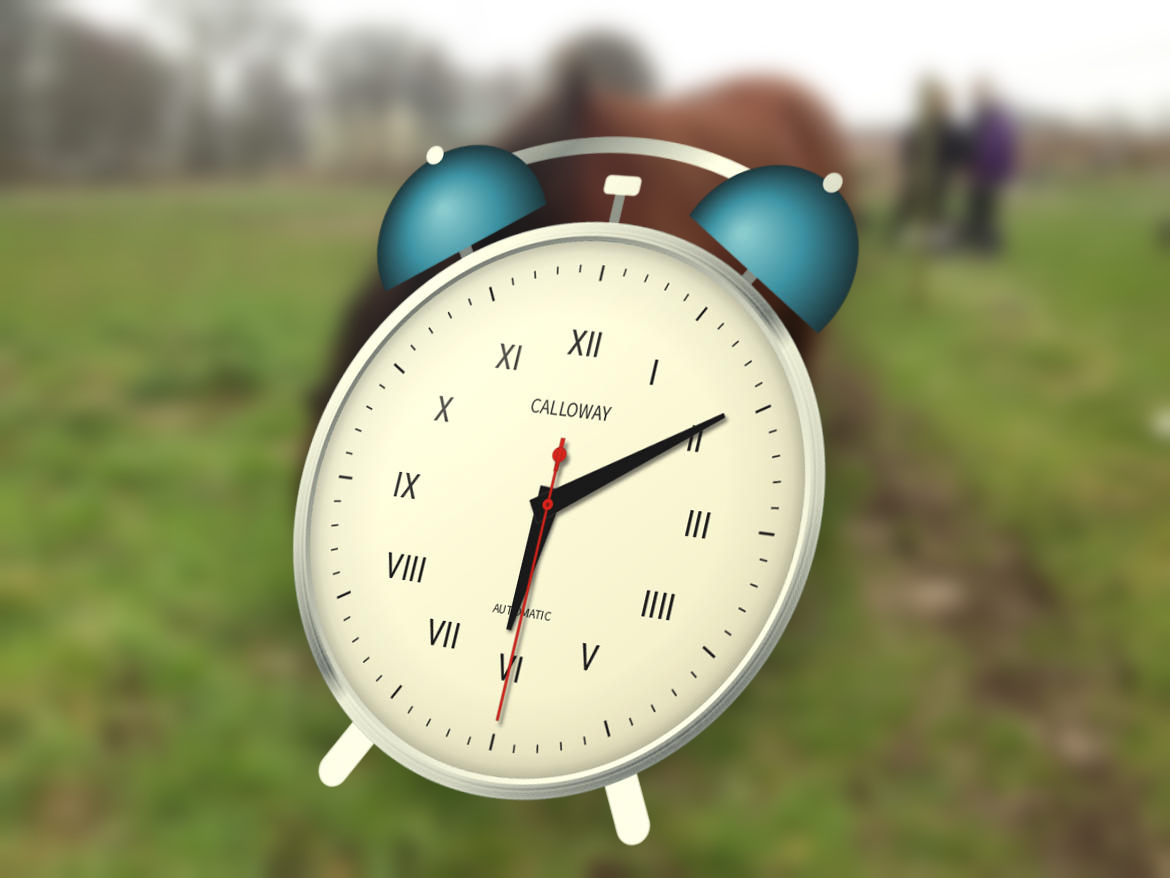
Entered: 6.09.30
